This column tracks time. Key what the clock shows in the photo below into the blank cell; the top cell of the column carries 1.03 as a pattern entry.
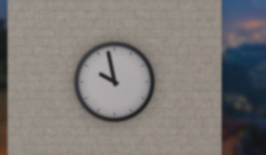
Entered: 9.58
